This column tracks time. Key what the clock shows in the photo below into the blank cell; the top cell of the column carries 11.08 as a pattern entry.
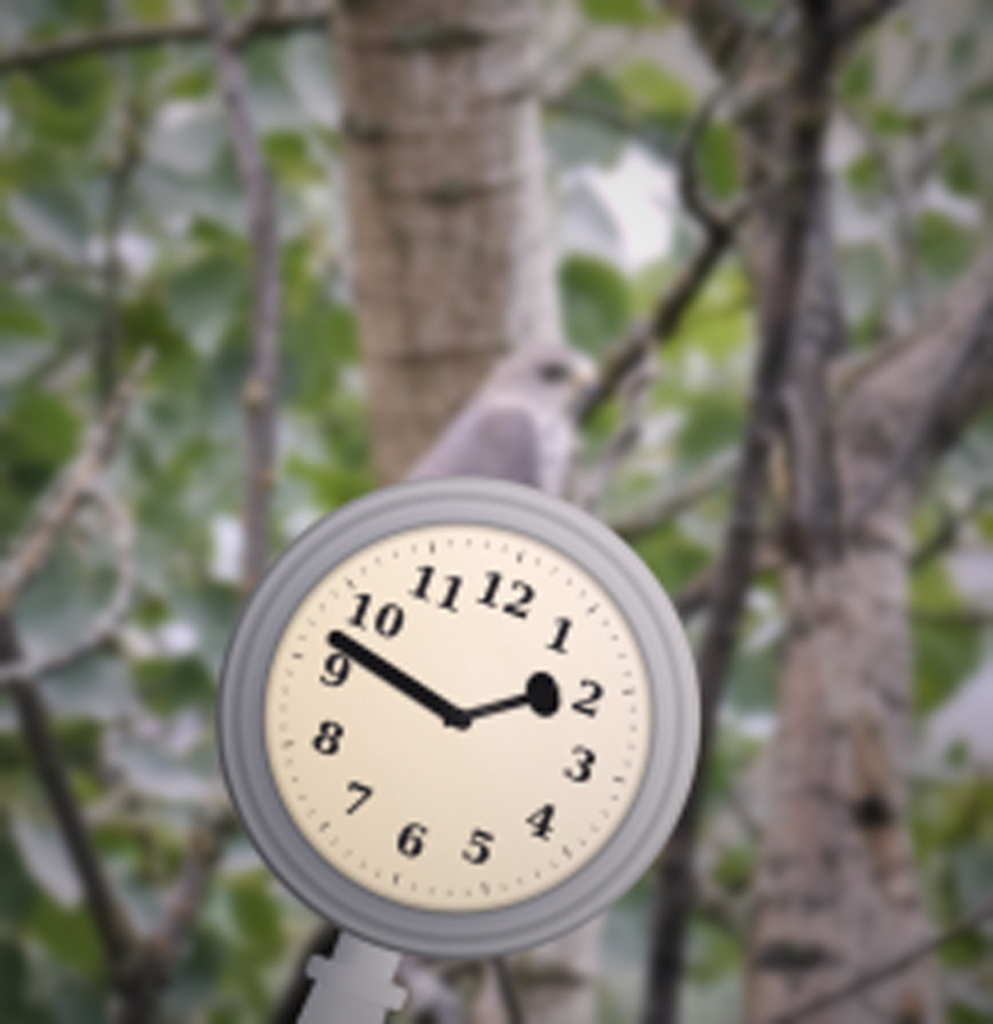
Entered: 1.47
